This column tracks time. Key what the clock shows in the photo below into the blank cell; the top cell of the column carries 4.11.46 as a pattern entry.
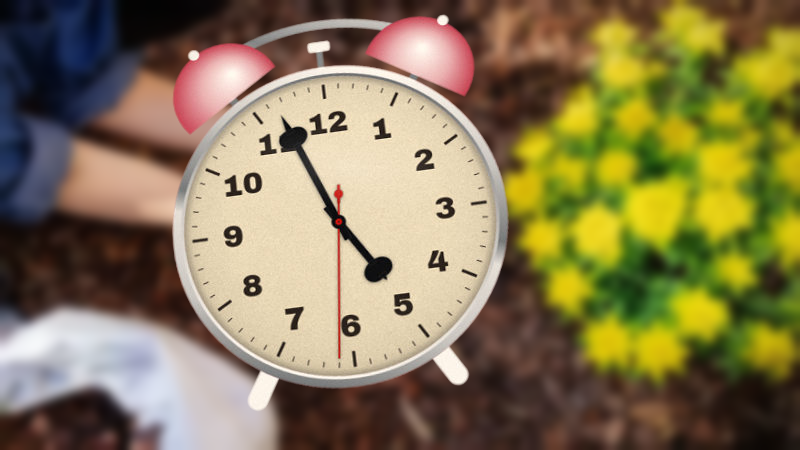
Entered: 4.56.31
